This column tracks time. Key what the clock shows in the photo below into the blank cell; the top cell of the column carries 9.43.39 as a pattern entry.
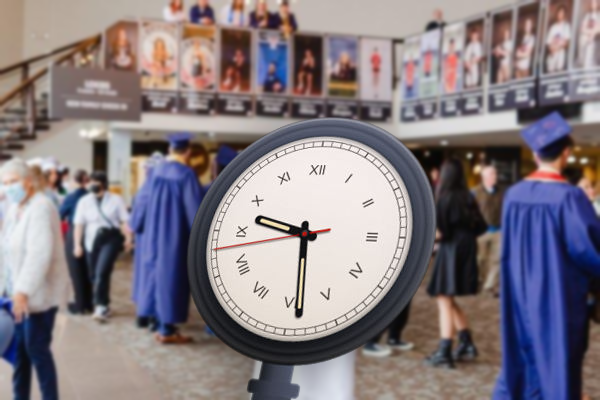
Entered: 9.28.43
